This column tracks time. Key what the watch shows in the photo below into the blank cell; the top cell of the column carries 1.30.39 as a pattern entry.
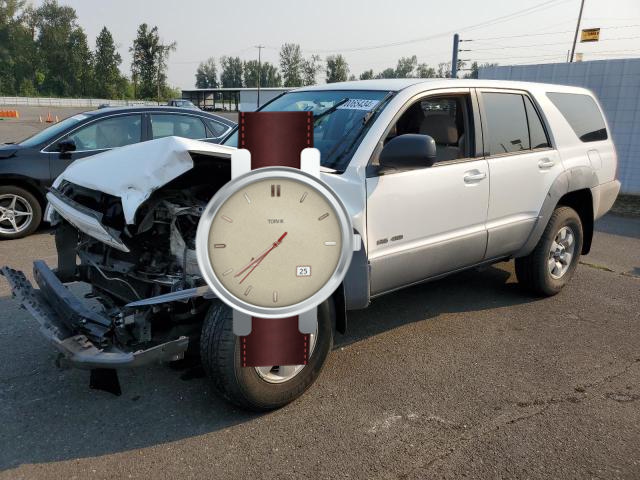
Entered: 7.38.37
